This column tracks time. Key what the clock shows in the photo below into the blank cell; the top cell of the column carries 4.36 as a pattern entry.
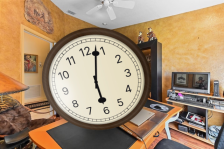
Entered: 6.03
